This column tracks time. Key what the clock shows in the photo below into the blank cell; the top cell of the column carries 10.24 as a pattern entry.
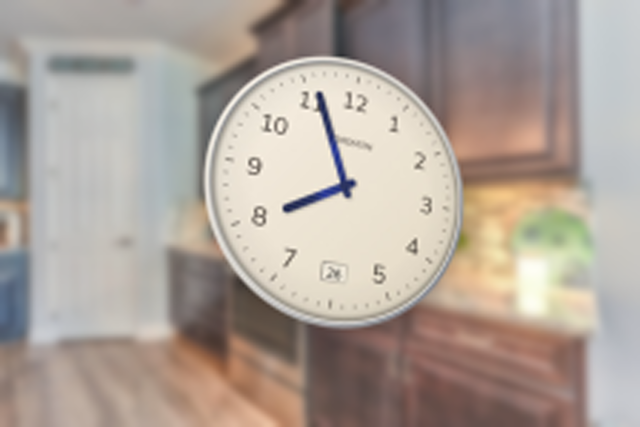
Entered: 7.56
